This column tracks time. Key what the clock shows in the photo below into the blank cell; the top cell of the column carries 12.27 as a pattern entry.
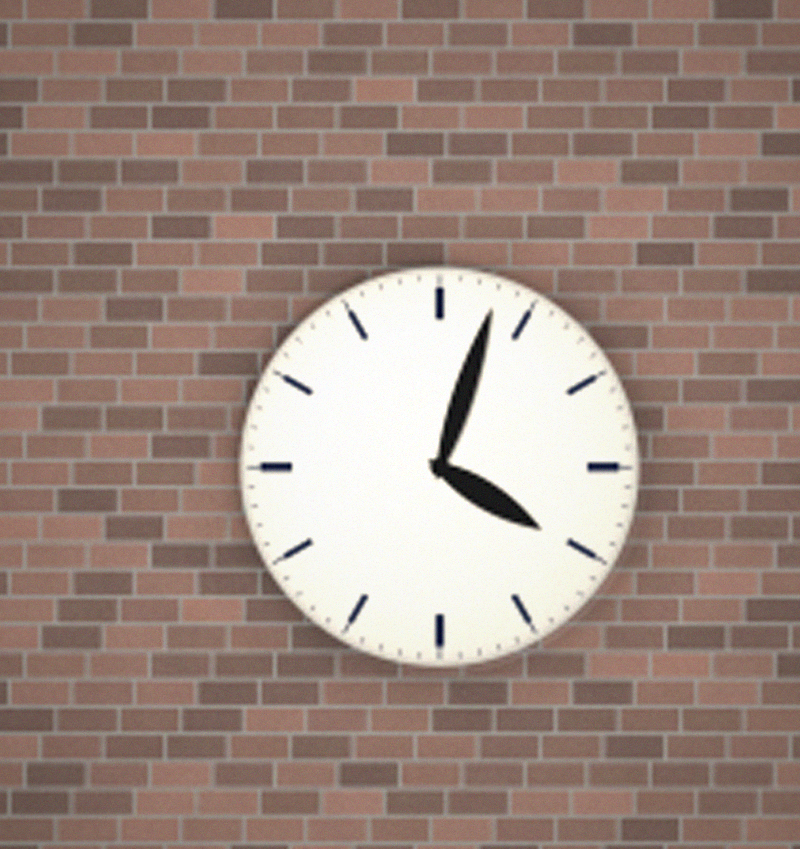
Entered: 4.03
